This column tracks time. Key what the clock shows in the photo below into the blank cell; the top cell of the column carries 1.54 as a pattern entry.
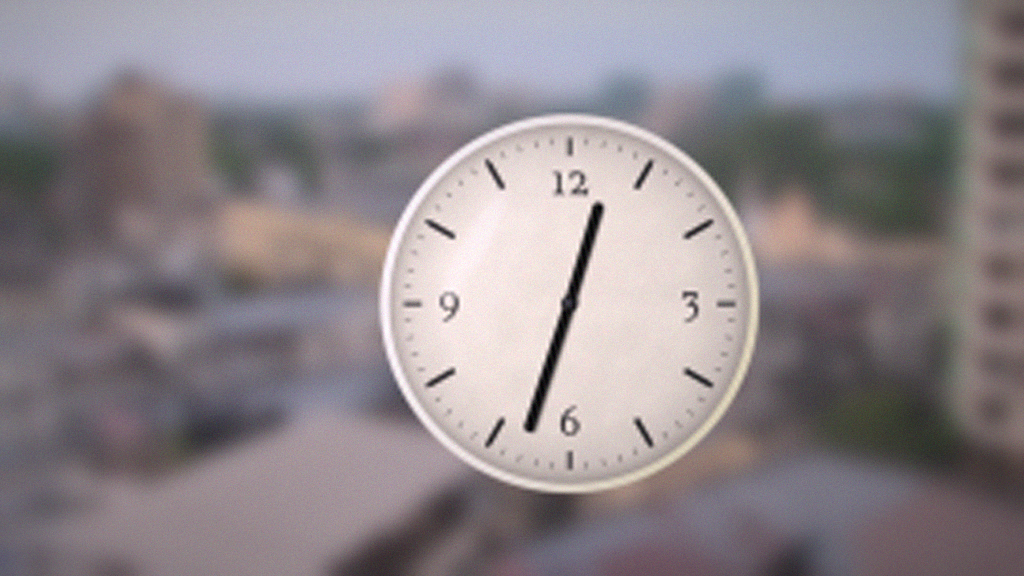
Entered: 12.33
